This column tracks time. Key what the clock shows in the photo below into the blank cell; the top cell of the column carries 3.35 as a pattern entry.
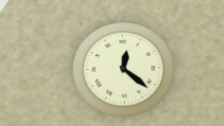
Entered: 12.22
